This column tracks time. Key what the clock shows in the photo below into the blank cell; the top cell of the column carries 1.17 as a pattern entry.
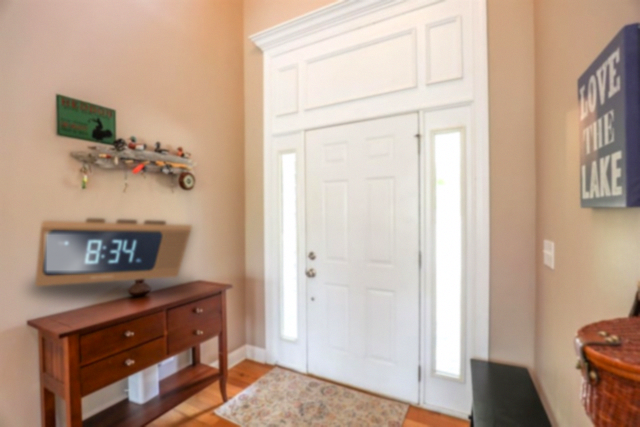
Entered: 8.34
